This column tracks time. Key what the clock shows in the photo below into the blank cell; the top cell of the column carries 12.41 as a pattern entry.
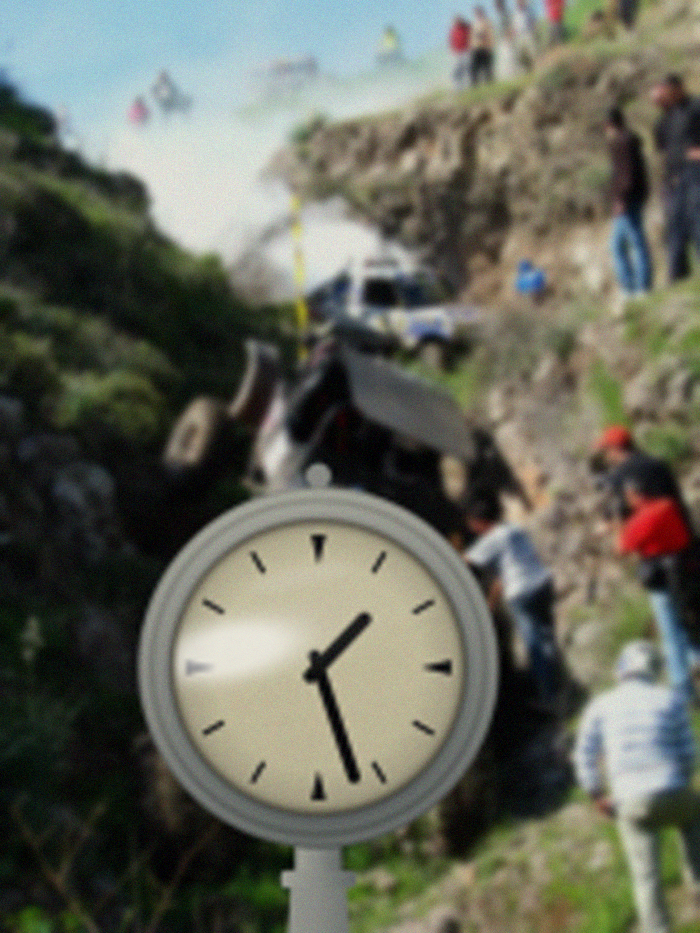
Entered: 1.27
